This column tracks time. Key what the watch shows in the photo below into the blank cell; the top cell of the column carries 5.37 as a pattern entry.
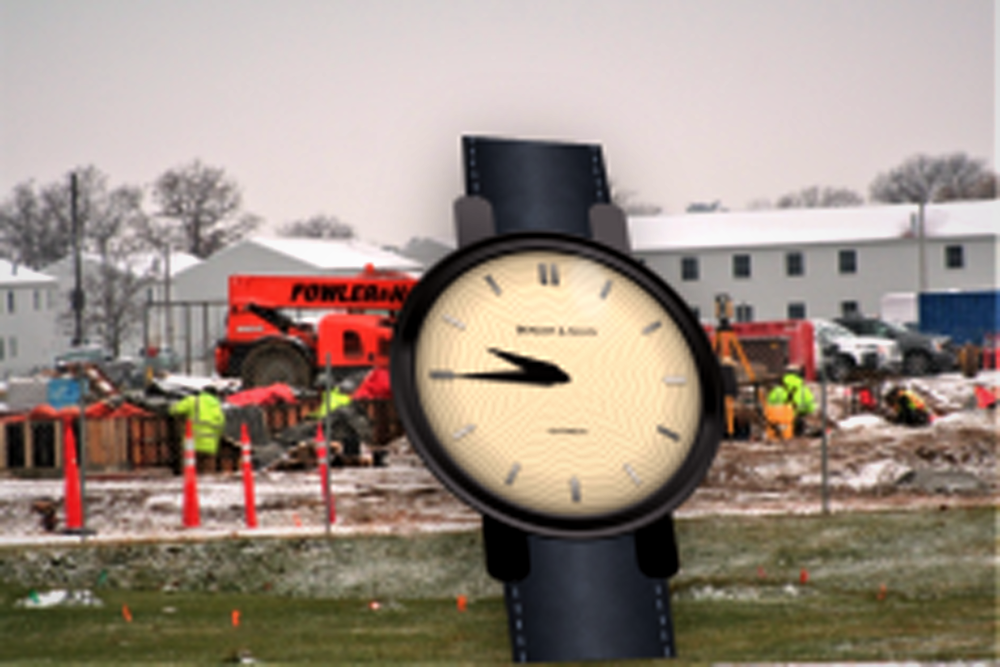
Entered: 9.45
